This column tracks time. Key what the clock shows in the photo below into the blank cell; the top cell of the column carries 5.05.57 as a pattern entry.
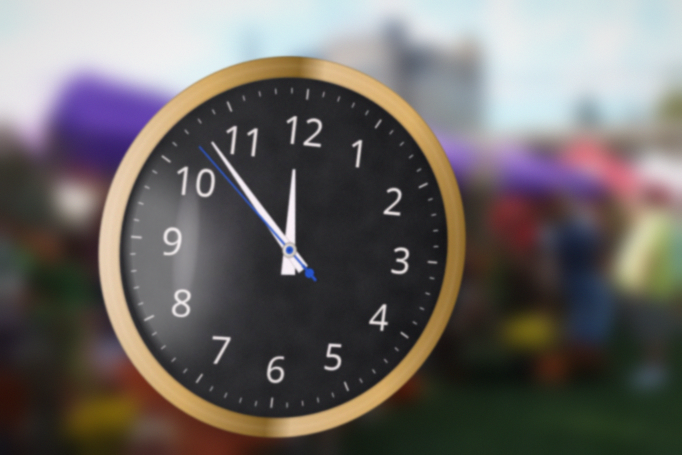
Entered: 11.52.52
